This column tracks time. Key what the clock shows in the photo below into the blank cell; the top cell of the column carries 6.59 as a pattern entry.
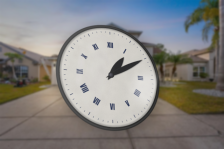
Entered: 1.10
